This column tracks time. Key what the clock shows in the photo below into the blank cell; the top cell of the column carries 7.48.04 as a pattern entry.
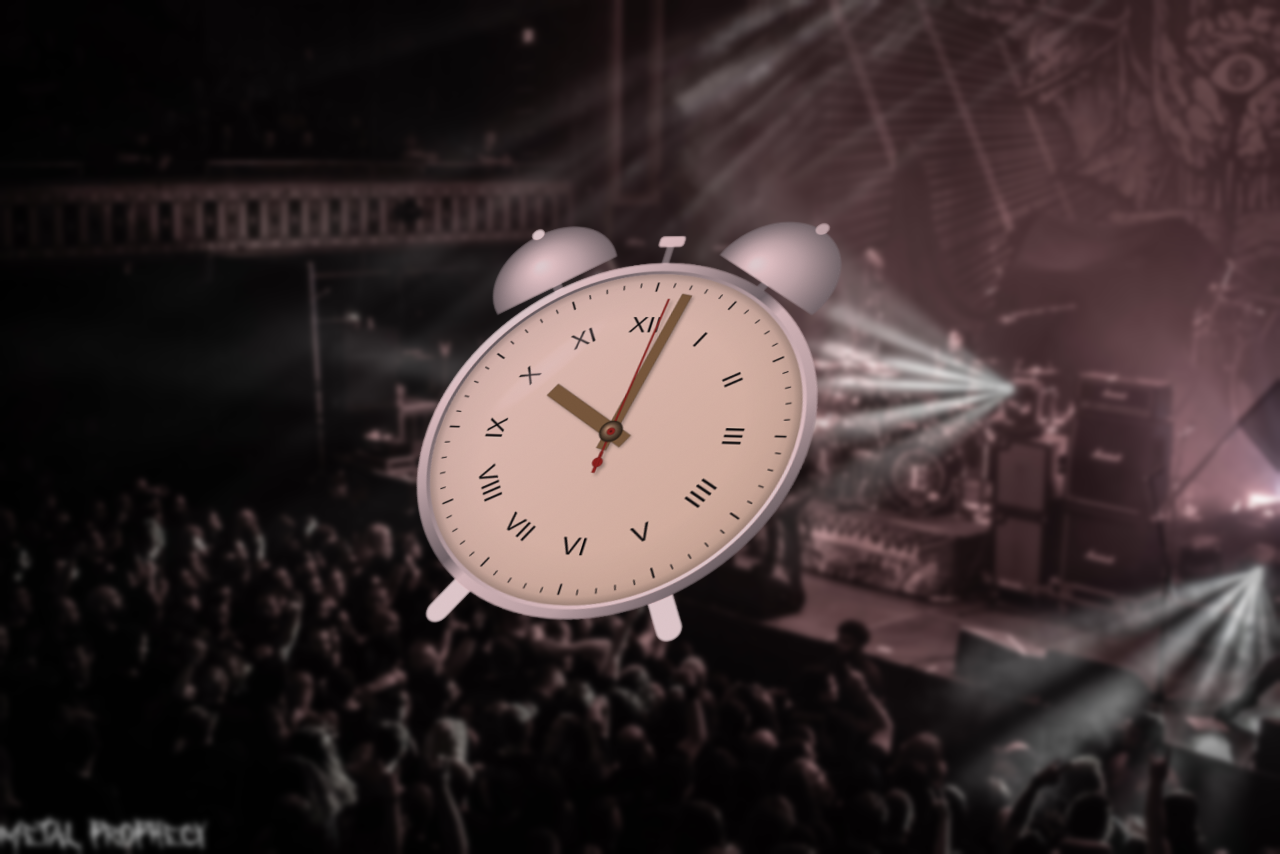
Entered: 10.02.01
